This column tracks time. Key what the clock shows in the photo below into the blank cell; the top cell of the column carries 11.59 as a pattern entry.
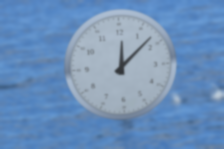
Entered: 12.08
